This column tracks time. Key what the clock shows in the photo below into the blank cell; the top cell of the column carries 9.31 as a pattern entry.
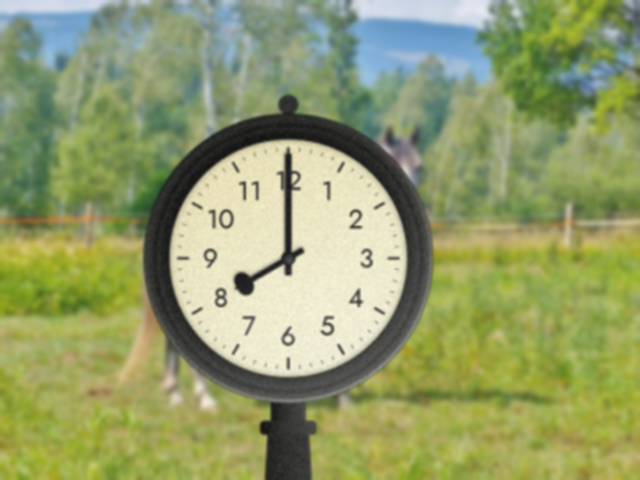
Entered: 8.00
